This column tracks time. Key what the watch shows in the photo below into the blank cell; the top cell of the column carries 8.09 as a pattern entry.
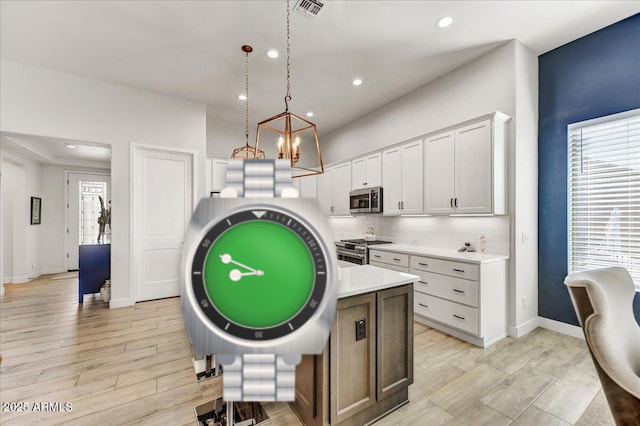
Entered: 8.49
